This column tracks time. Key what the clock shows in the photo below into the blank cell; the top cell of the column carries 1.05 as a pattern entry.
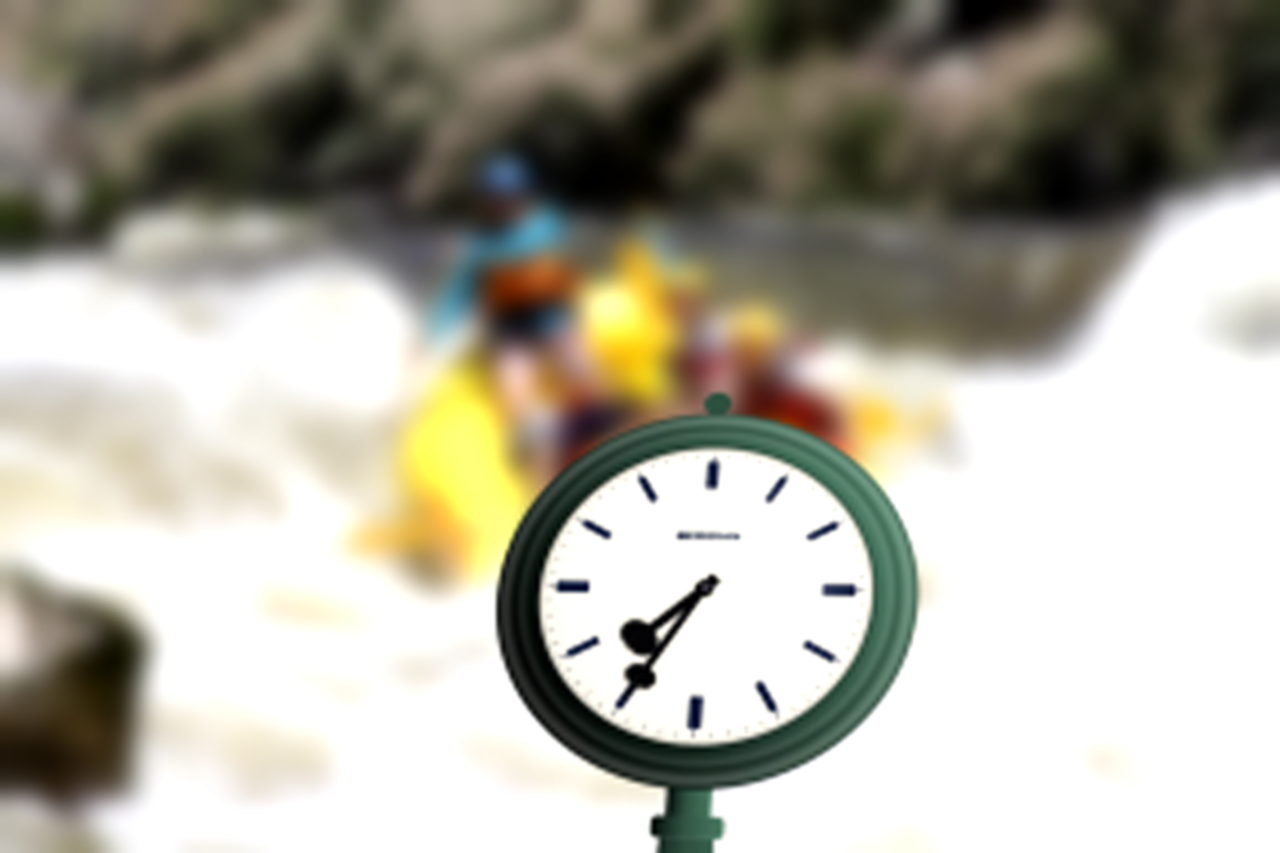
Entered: 7.35
